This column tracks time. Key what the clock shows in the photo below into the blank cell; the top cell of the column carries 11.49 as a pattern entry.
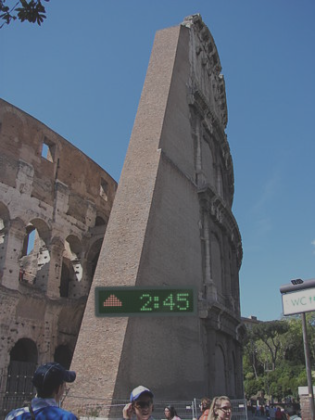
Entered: 2.45
